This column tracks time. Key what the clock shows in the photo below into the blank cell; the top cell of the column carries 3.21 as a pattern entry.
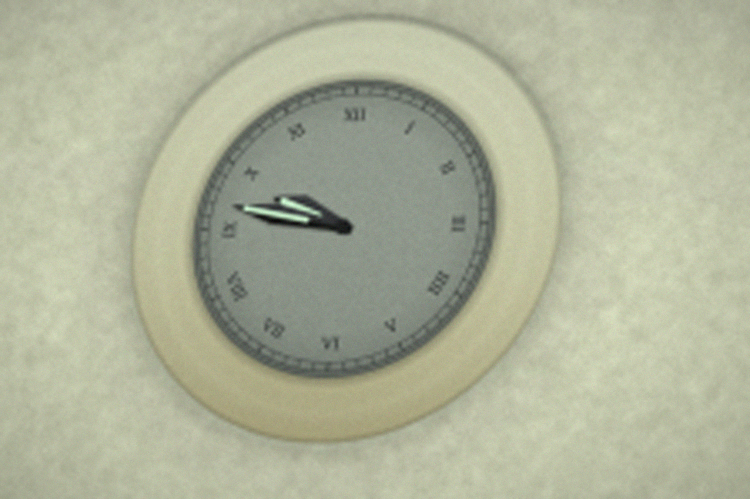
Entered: 9.47
